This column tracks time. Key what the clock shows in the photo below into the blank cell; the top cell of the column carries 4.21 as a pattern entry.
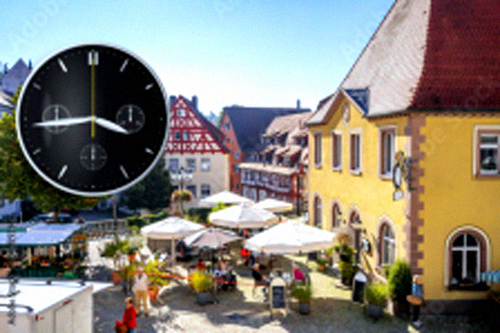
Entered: 3.44
